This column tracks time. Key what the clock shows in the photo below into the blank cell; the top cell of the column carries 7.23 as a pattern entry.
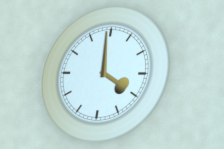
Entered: 3.59
